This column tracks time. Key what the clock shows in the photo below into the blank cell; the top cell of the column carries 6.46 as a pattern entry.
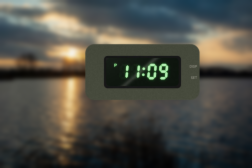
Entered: 11.09
